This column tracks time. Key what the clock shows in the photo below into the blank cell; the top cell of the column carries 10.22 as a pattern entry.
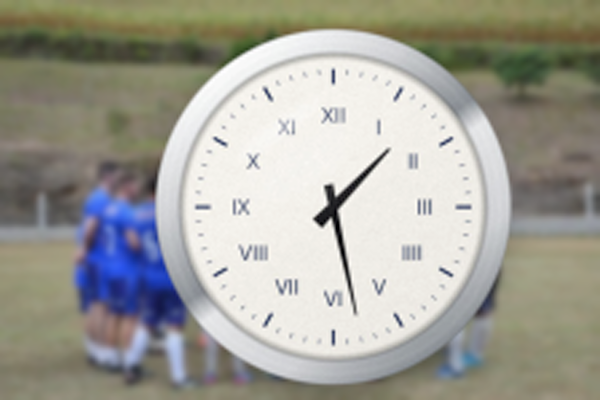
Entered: 1.28
